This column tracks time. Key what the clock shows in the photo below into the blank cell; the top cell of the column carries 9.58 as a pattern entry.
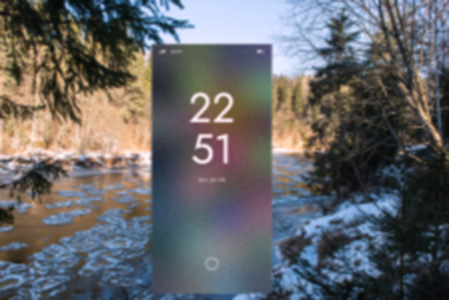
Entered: 22.51
